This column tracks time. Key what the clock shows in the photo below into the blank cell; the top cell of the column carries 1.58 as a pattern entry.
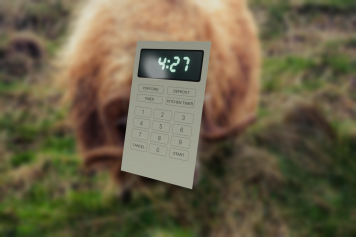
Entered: 4.27
